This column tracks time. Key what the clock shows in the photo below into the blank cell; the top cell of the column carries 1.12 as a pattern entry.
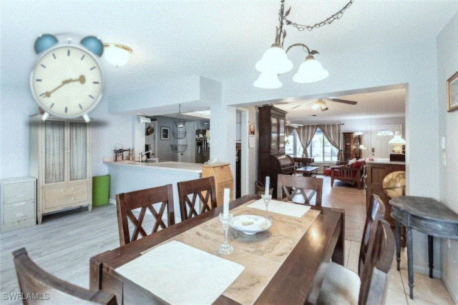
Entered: 2.39
